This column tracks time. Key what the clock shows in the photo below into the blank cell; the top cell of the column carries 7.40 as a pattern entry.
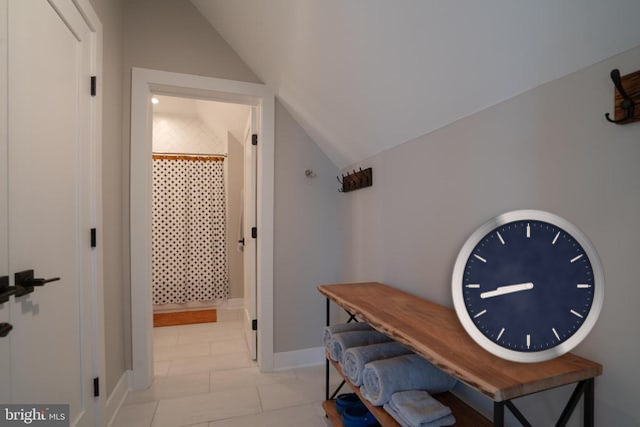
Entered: 8.43
